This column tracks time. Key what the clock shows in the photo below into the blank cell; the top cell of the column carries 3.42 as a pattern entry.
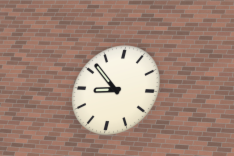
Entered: 8.52
